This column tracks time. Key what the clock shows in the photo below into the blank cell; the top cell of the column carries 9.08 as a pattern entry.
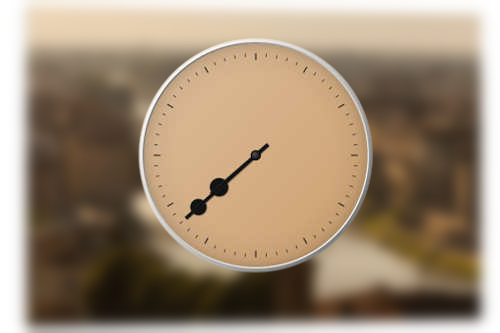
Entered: 7.38
